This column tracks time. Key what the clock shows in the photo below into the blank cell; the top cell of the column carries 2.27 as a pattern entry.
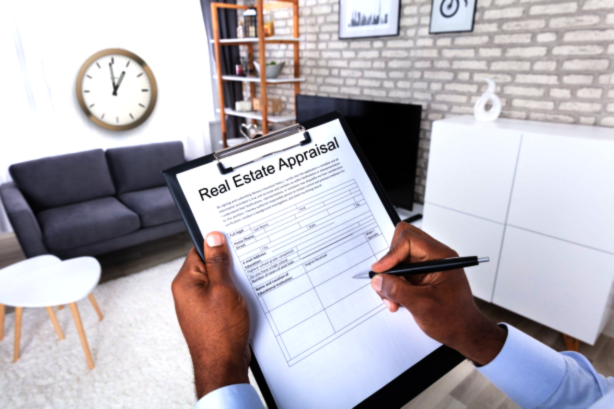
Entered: 12.59
